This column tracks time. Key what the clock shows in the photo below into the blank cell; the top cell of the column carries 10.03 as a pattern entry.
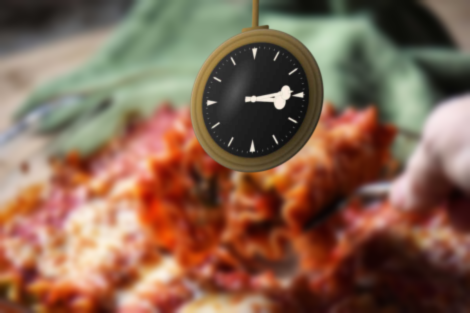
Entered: 3.14
